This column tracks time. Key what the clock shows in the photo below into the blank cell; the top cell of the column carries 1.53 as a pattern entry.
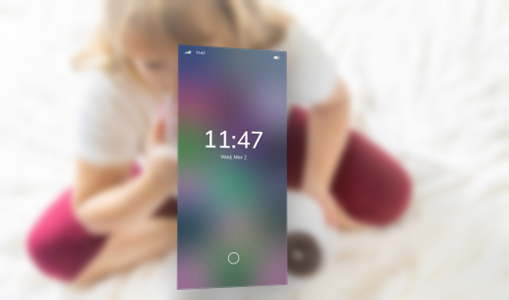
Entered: 11.47
